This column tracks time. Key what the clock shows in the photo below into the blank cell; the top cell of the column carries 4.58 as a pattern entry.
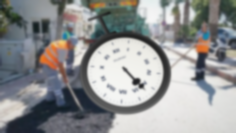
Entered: 5.27
